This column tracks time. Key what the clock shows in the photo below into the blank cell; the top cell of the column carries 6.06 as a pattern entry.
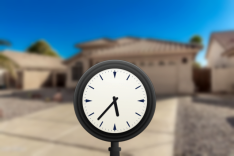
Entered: 5.37
